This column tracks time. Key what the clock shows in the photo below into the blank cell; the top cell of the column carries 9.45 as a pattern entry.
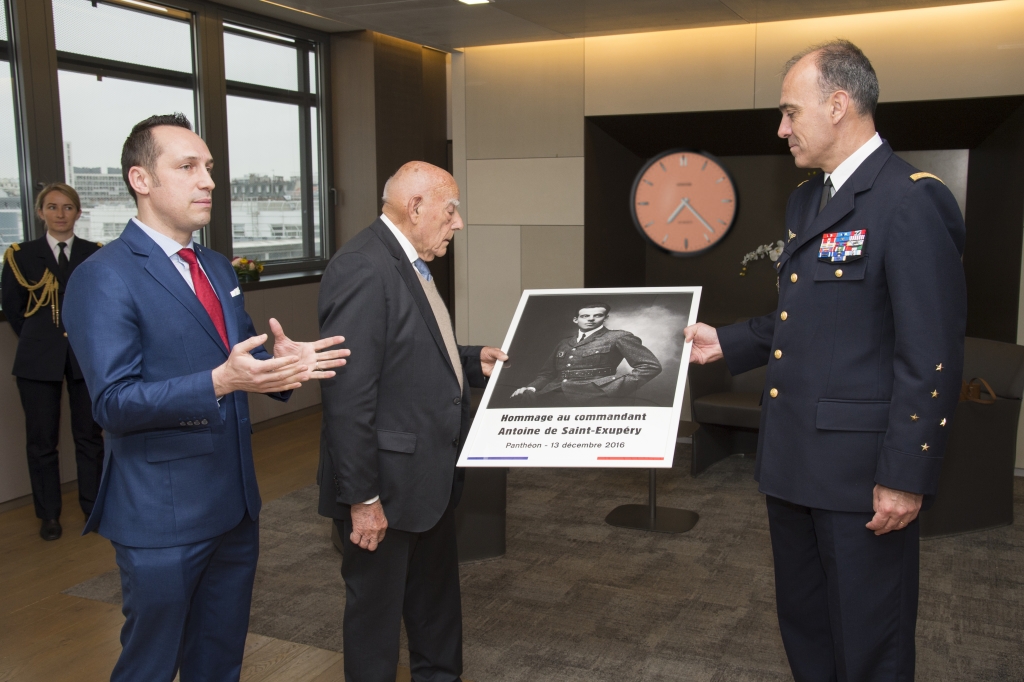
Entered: 7.23
